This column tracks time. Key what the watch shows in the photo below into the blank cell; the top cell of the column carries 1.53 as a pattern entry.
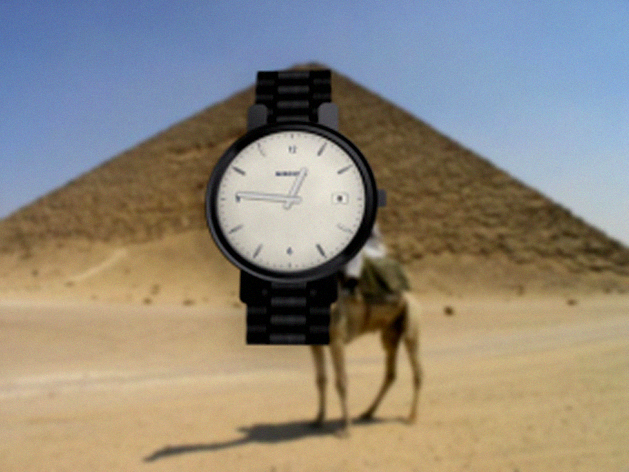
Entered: 12.46
